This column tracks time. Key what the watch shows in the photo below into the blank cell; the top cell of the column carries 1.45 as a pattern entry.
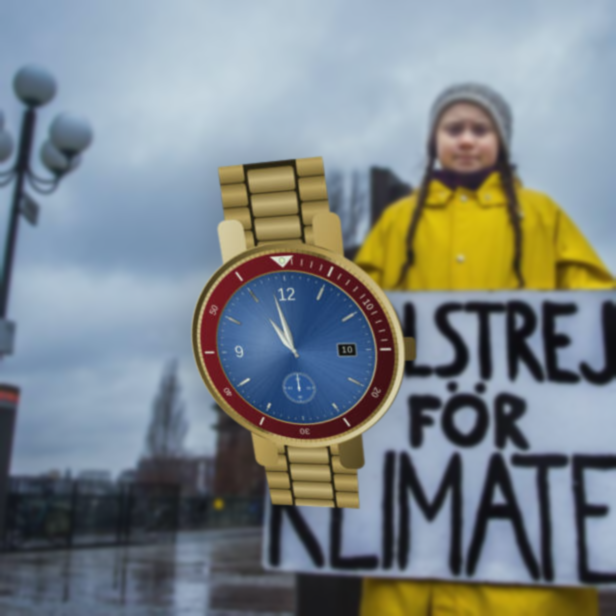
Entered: 10.58
